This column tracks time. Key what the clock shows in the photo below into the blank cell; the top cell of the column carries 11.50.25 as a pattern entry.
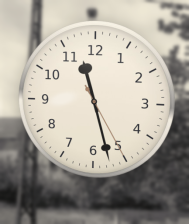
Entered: 11.27.25
